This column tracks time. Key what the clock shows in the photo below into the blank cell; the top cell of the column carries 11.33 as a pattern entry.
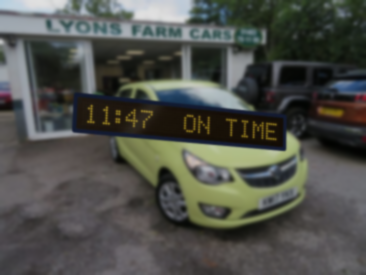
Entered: 11.47
